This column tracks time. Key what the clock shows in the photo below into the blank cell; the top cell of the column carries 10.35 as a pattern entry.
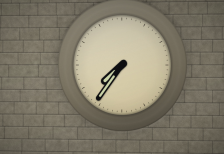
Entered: 7.36
